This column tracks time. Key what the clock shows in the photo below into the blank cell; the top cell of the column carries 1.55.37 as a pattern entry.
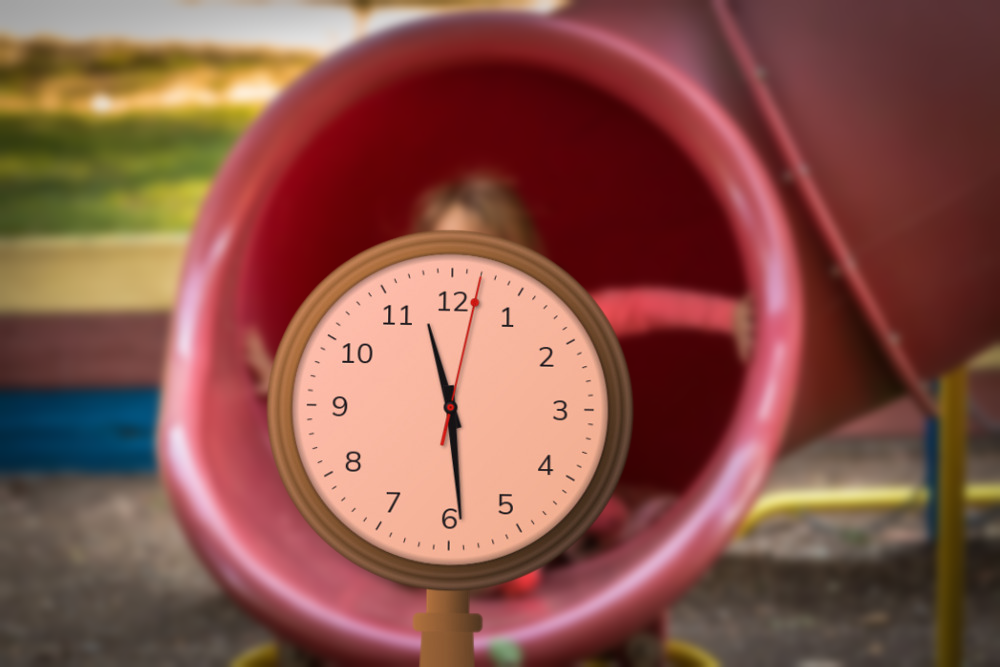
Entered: 11.29.02
